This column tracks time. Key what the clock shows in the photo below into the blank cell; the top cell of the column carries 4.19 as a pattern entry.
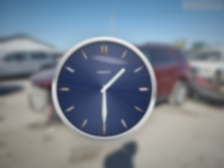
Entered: 1.30
